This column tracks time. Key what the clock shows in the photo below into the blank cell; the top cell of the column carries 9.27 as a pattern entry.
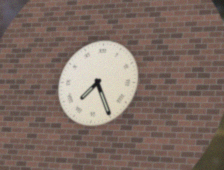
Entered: 7.25
